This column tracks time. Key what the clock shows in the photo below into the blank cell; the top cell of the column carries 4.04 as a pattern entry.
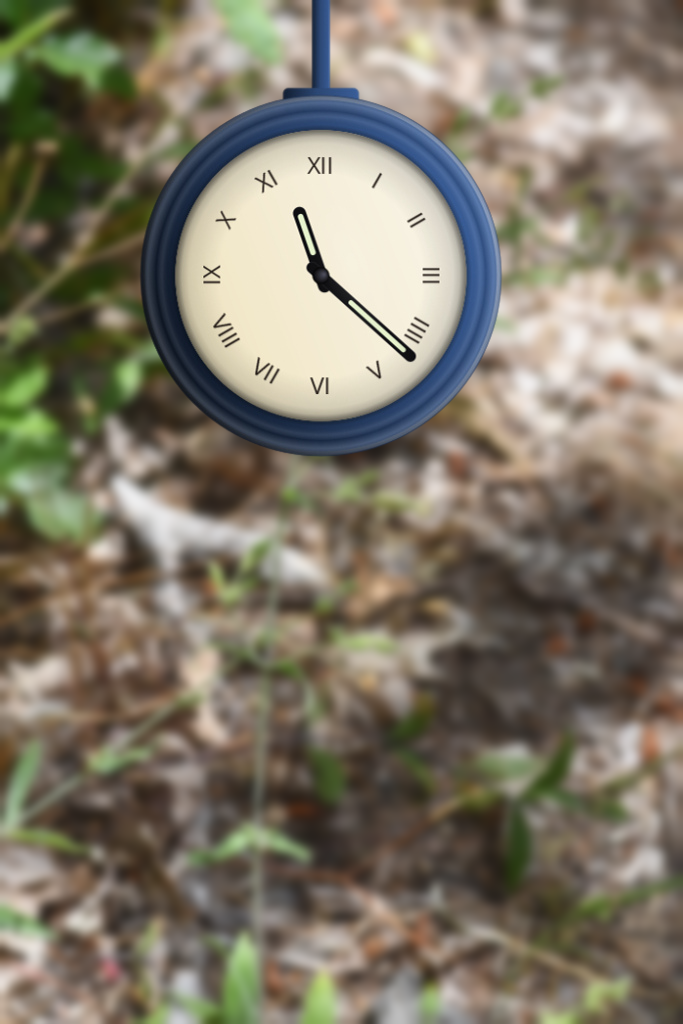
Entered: 11.22
